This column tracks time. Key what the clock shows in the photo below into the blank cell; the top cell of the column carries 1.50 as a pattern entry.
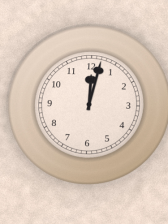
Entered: 12.02
